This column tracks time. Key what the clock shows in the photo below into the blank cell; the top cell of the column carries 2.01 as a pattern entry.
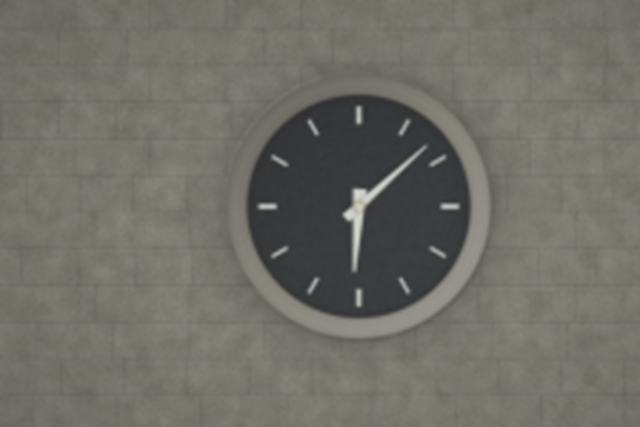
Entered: 6.08
